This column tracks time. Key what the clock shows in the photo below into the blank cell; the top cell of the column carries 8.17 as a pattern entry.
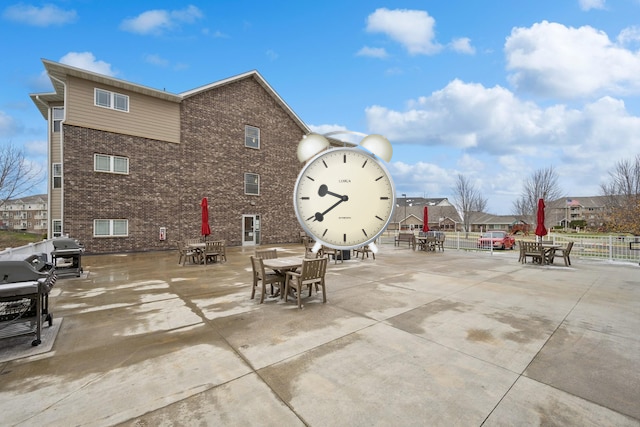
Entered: 9.39
